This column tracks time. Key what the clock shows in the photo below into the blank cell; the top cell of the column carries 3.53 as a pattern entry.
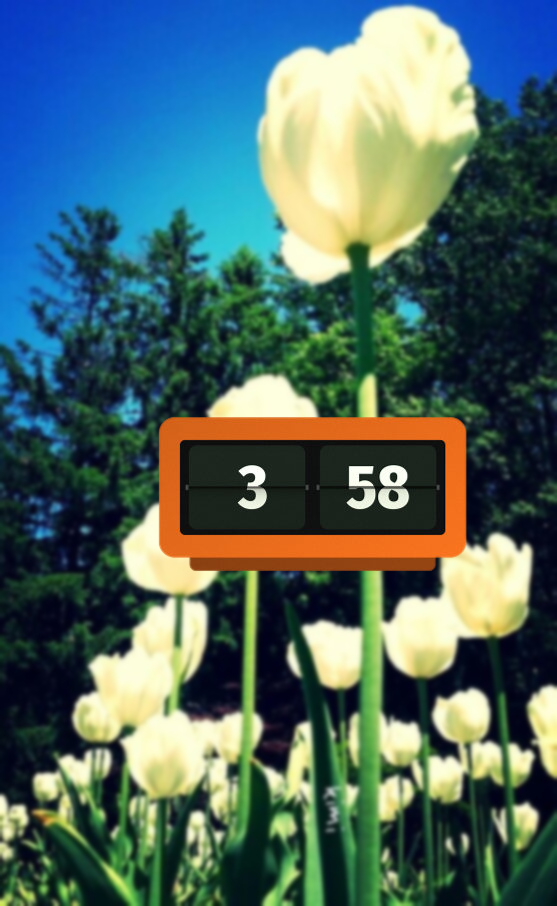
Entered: 3.58
